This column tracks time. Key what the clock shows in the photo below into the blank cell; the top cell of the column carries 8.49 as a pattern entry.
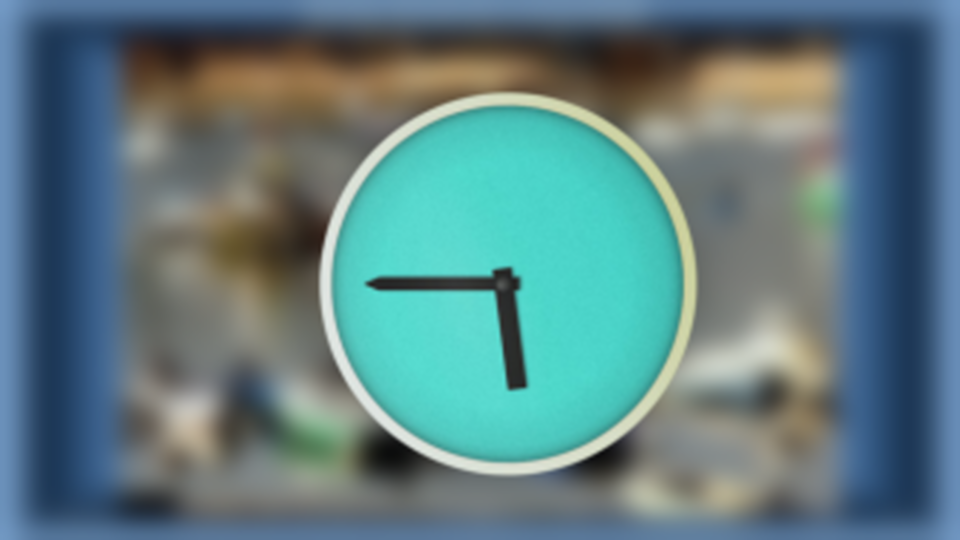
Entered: 5.45
